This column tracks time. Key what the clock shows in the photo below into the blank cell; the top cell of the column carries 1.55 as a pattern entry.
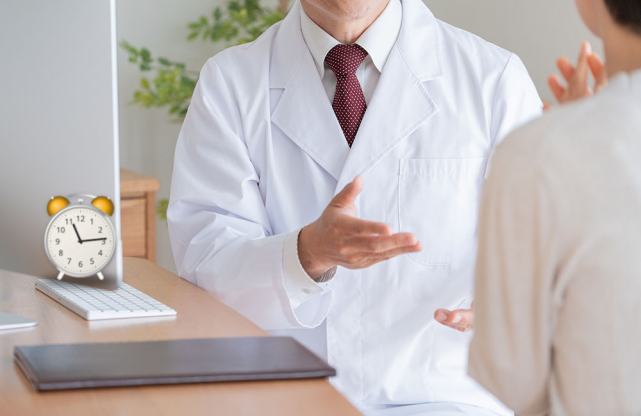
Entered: 11.14
